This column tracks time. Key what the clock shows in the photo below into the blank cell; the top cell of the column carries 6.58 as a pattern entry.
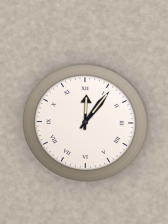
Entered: 12.06
